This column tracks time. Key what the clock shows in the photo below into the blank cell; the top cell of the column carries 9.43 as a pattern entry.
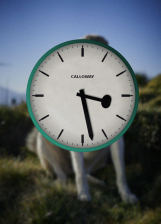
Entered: 3.28
